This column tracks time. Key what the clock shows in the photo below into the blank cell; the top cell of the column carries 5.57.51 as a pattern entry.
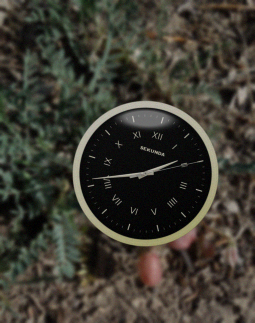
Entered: 1.41.10
